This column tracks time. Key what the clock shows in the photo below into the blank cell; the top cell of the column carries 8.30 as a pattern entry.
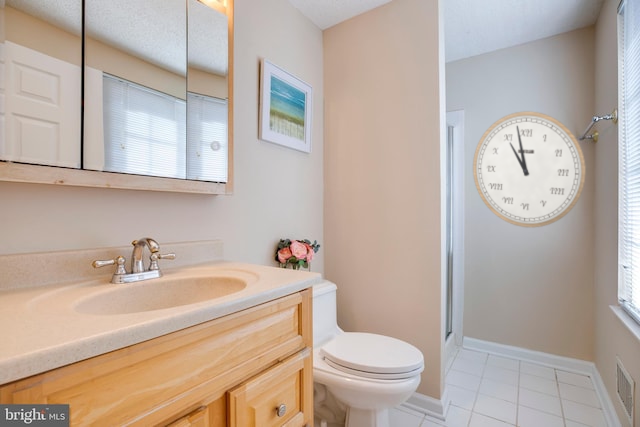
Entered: 10.58
